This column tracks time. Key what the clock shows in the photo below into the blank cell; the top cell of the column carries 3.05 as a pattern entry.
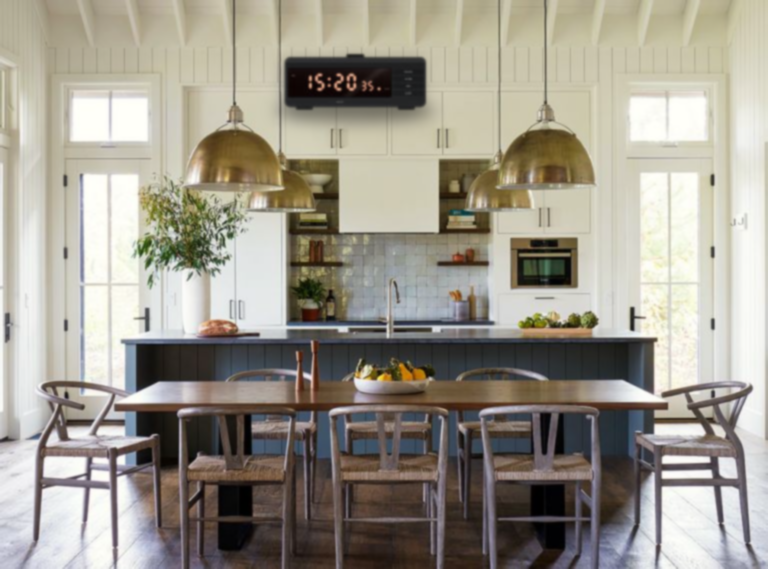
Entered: 15.20
